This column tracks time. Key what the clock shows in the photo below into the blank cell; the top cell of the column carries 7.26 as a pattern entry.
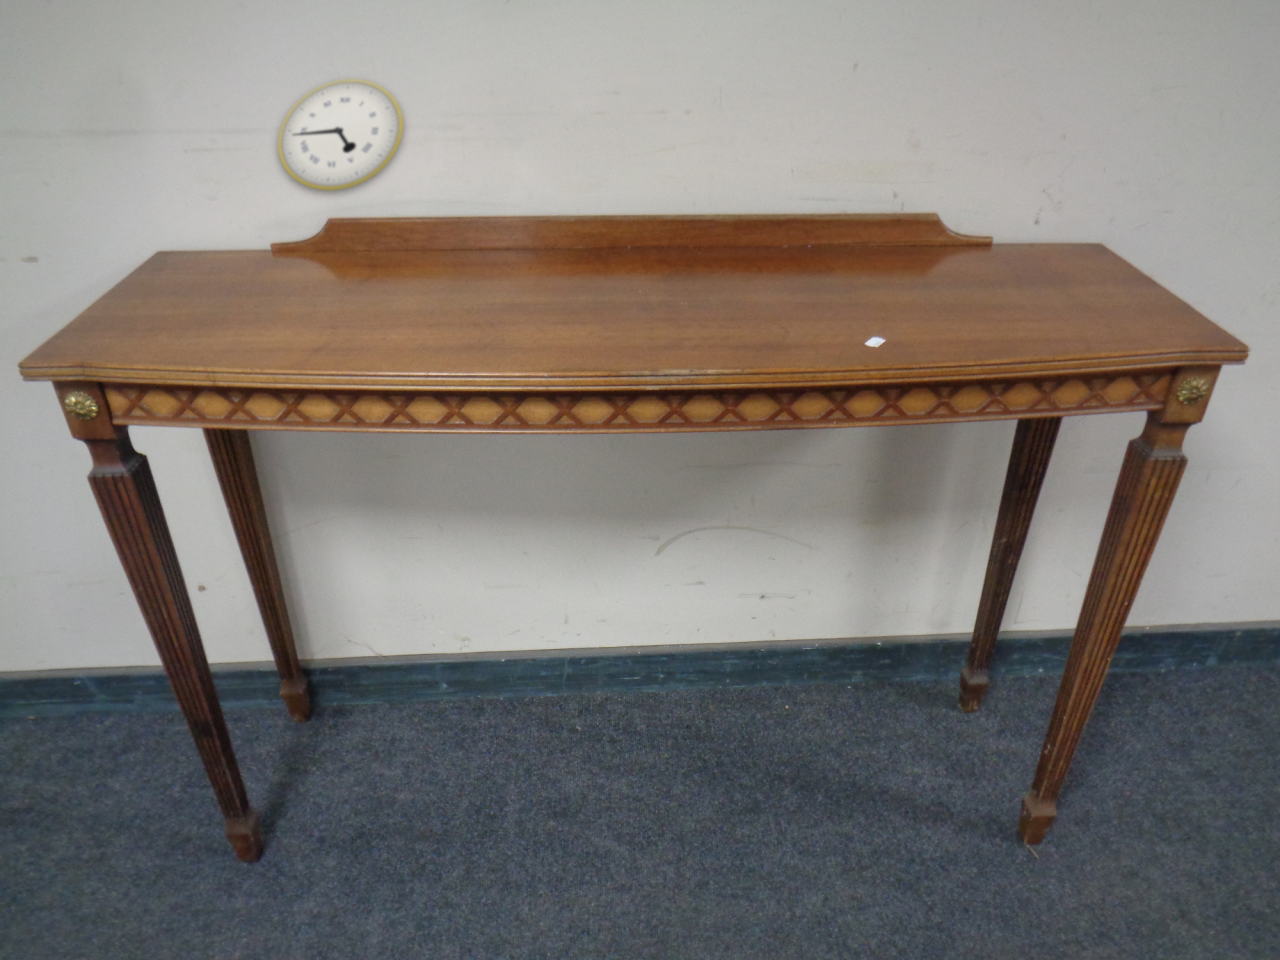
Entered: 4.44
